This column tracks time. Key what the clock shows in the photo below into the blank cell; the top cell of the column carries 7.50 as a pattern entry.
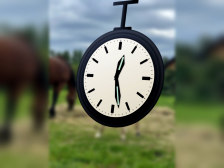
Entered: 12.28
